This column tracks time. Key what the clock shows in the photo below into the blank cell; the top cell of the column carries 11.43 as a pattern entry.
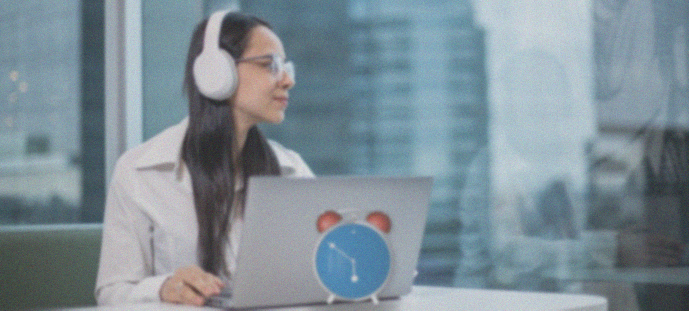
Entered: 5.51
